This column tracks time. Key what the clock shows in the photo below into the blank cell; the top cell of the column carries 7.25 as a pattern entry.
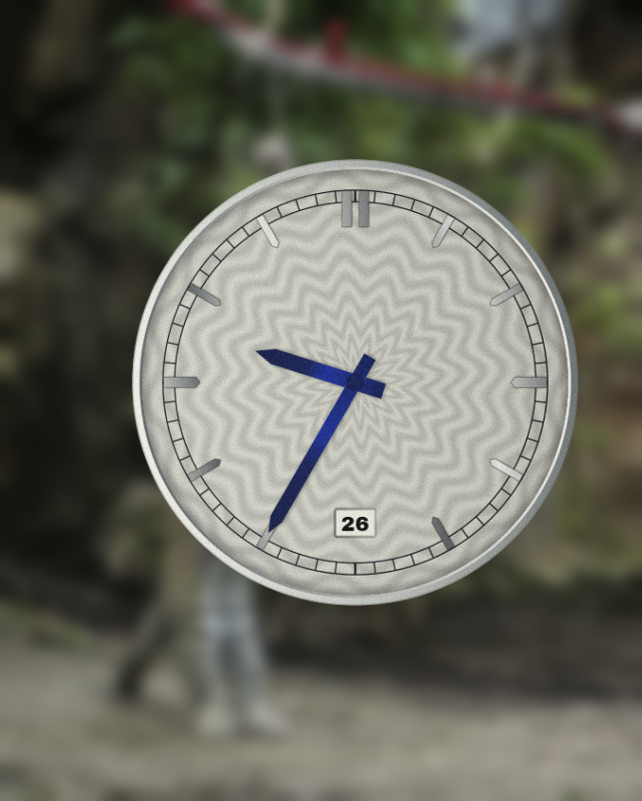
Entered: 9.35
